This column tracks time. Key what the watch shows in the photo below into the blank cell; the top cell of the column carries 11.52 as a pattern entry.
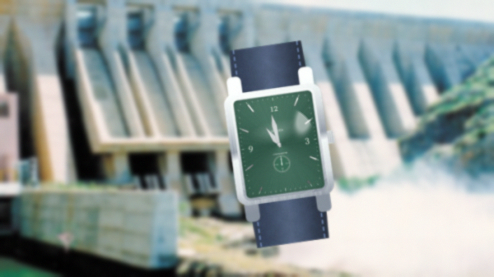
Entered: 10.59
